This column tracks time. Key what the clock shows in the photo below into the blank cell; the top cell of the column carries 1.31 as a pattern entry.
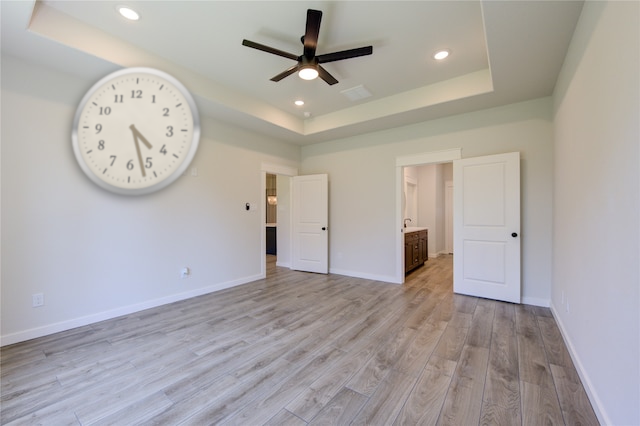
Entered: 4.27
